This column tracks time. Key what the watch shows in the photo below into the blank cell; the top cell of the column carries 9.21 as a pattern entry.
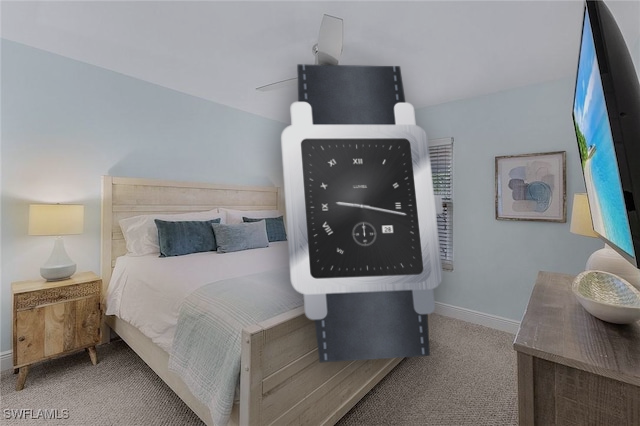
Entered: 9.17
